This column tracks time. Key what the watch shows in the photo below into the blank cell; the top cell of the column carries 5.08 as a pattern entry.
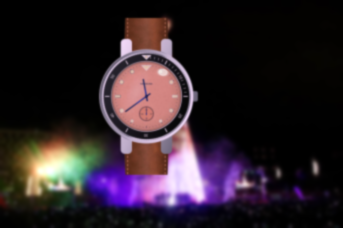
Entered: 11.39
